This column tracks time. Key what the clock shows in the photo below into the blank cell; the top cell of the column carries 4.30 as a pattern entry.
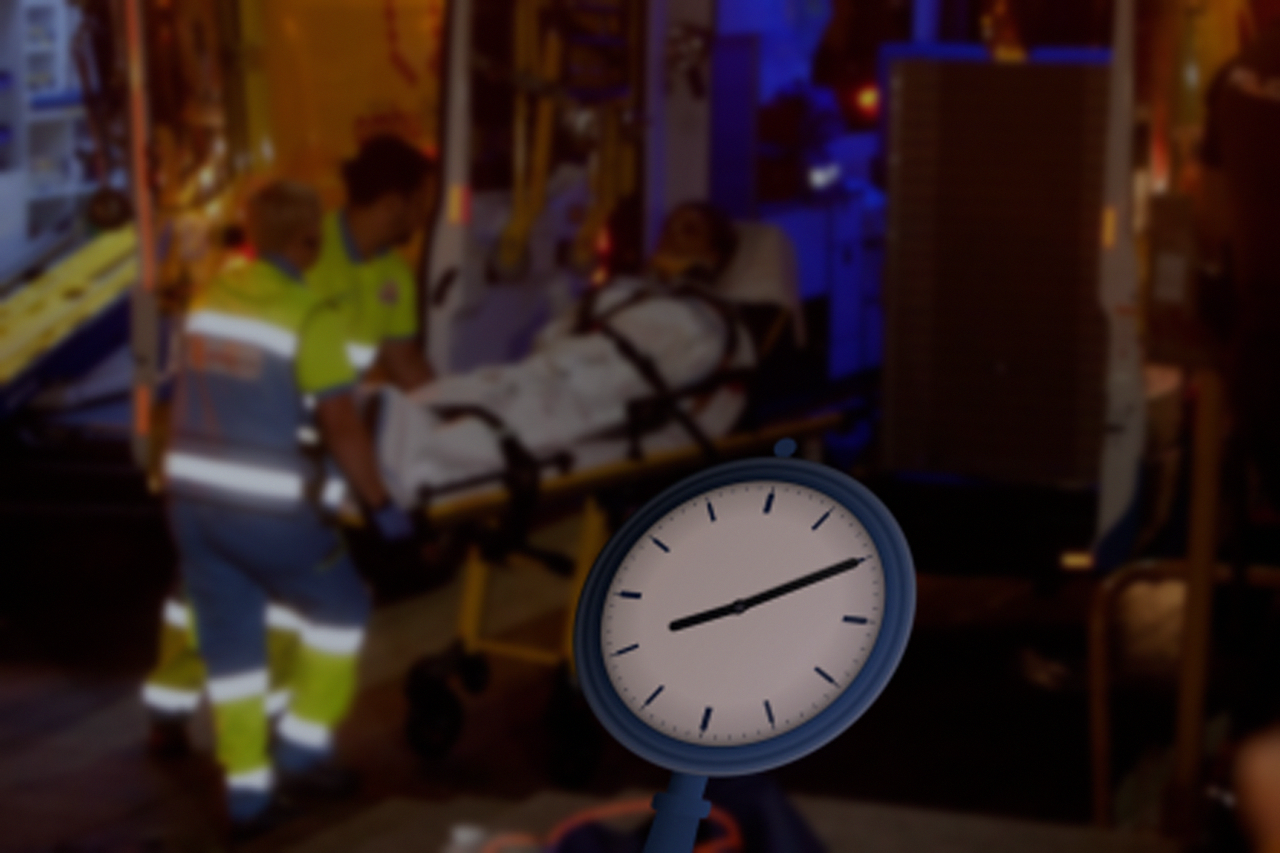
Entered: 8.10
